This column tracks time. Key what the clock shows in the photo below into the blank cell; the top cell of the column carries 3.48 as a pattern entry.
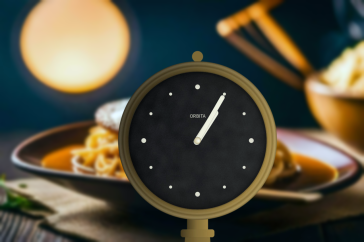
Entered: 1.05
